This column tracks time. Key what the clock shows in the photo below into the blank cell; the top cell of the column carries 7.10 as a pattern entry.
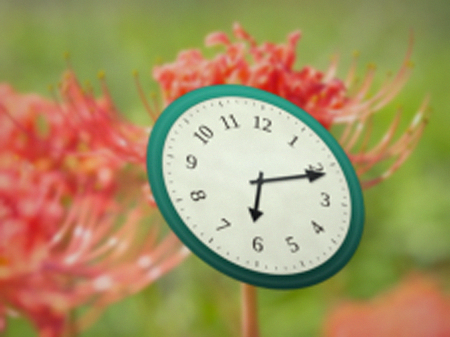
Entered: 6.11
